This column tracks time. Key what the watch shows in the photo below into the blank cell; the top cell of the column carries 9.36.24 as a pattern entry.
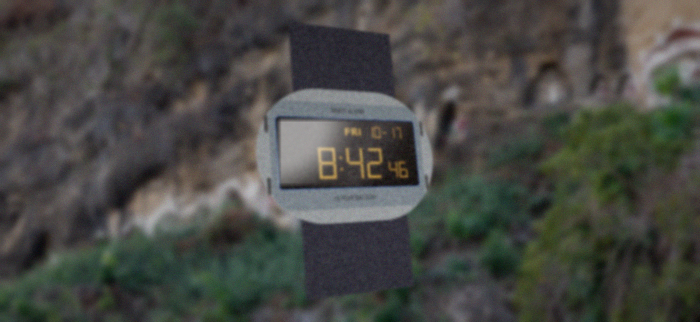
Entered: 8.42.46
